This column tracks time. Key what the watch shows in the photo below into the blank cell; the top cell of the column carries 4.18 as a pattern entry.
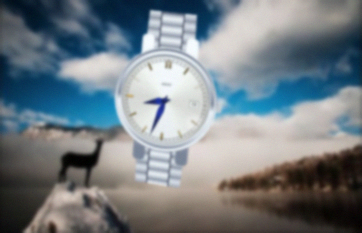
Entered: 8.33
